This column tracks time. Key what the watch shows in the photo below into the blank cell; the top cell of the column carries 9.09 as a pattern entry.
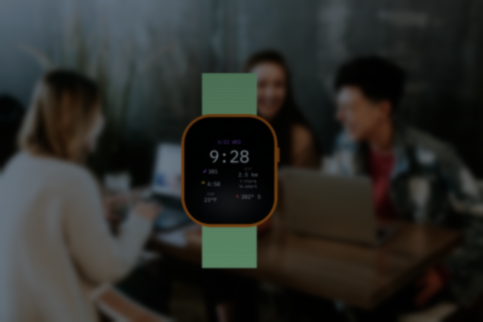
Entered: 9.28
